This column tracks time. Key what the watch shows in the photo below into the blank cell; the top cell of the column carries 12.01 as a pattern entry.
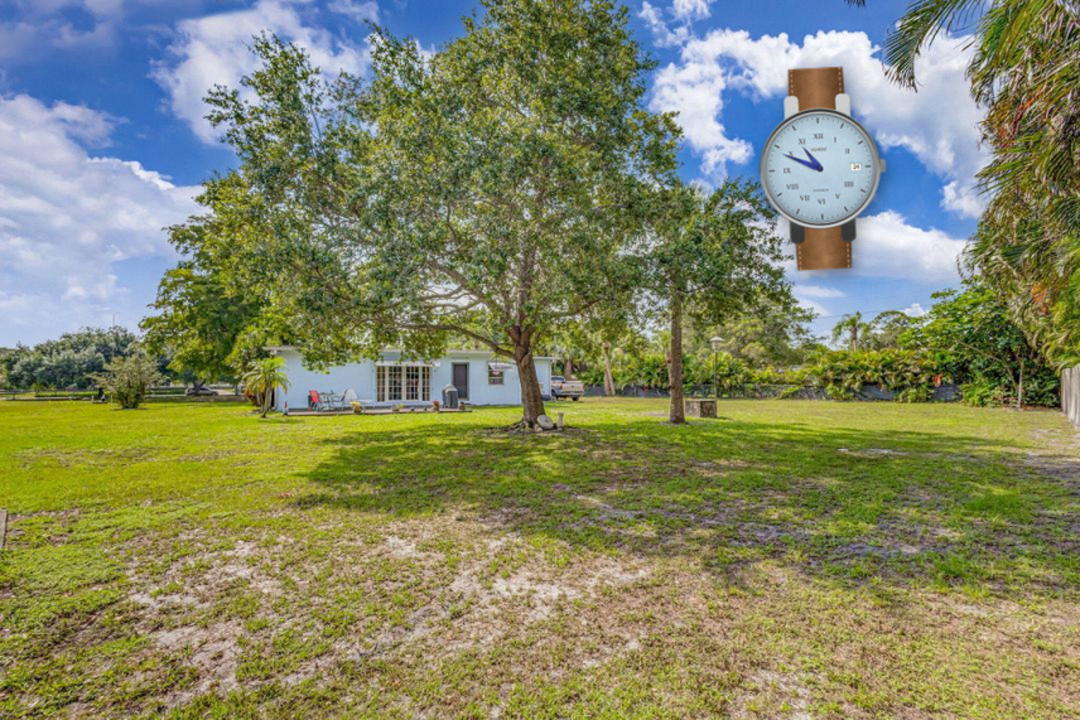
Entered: 10.49
